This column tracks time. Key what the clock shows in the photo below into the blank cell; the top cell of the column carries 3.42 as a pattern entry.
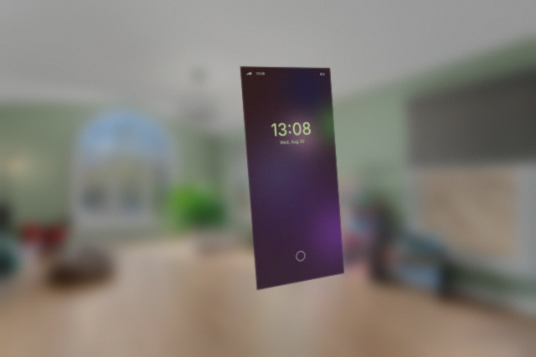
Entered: 13.08
